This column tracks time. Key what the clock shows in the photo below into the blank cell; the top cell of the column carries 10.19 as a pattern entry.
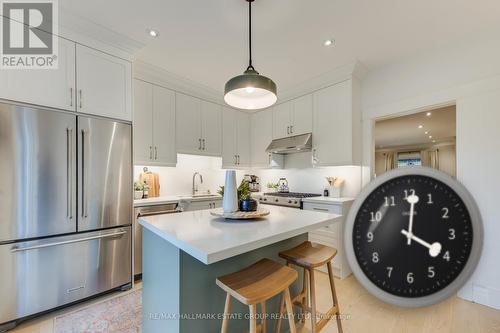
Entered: 4.01
